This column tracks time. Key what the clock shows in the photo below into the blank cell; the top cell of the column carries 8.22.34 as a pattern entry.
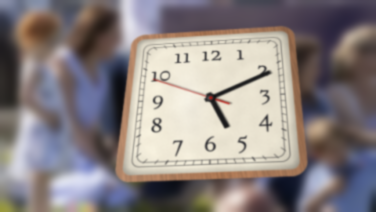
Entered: 5.10.49
